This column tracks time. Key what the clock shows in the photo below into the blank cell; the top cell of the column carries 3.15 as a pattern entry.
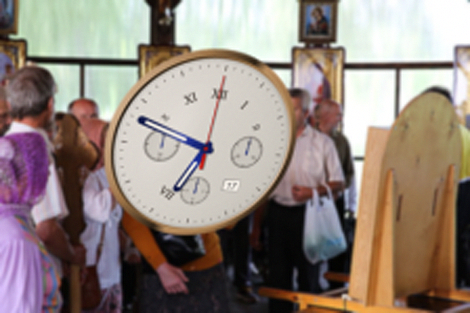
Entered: 6.48
